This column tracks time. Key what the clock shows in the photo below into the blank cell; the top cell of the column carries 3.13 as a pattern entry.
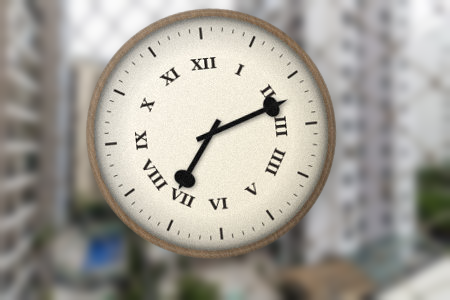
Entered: 7.12
